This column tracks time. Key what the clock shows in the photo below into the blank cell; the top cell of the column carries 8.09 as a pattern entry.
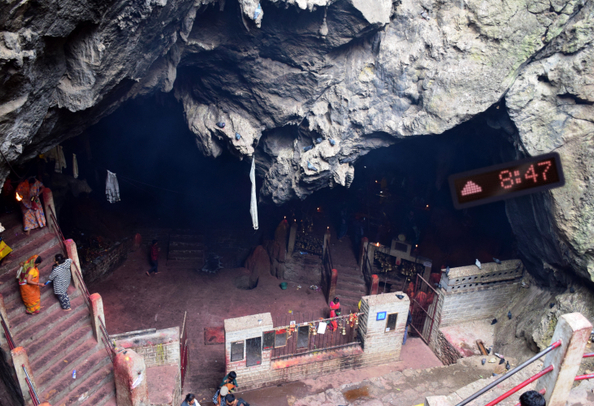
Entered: 8.47
